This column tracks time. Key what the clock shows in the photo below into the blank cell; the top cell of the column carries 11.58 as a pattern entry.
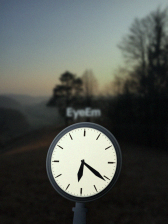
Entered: 6.21
